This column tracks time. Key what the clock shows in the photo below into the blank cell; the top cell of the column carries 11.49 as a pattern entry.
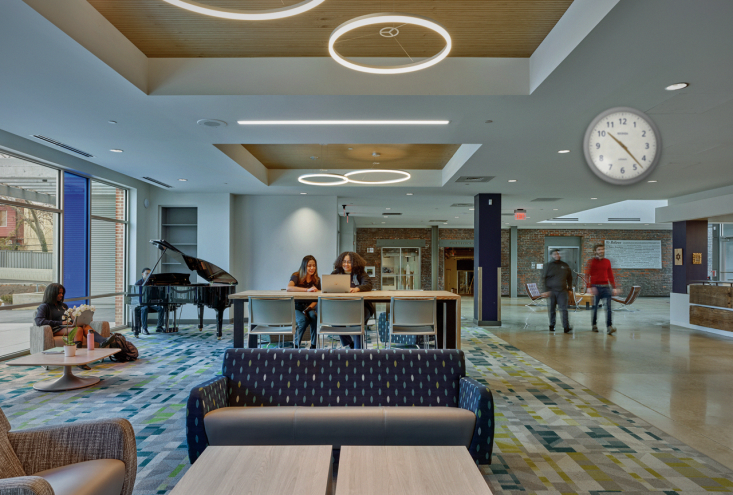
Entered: 10.23
